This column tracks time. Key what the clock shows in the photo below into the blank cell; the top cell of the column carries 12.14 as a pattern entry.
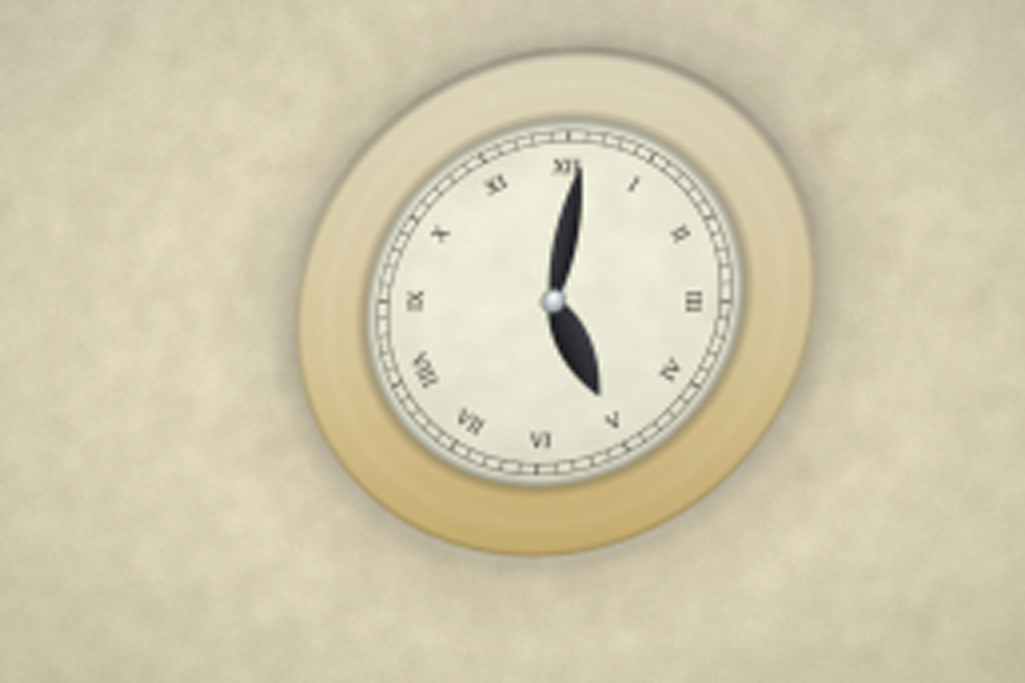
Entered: 5.01
